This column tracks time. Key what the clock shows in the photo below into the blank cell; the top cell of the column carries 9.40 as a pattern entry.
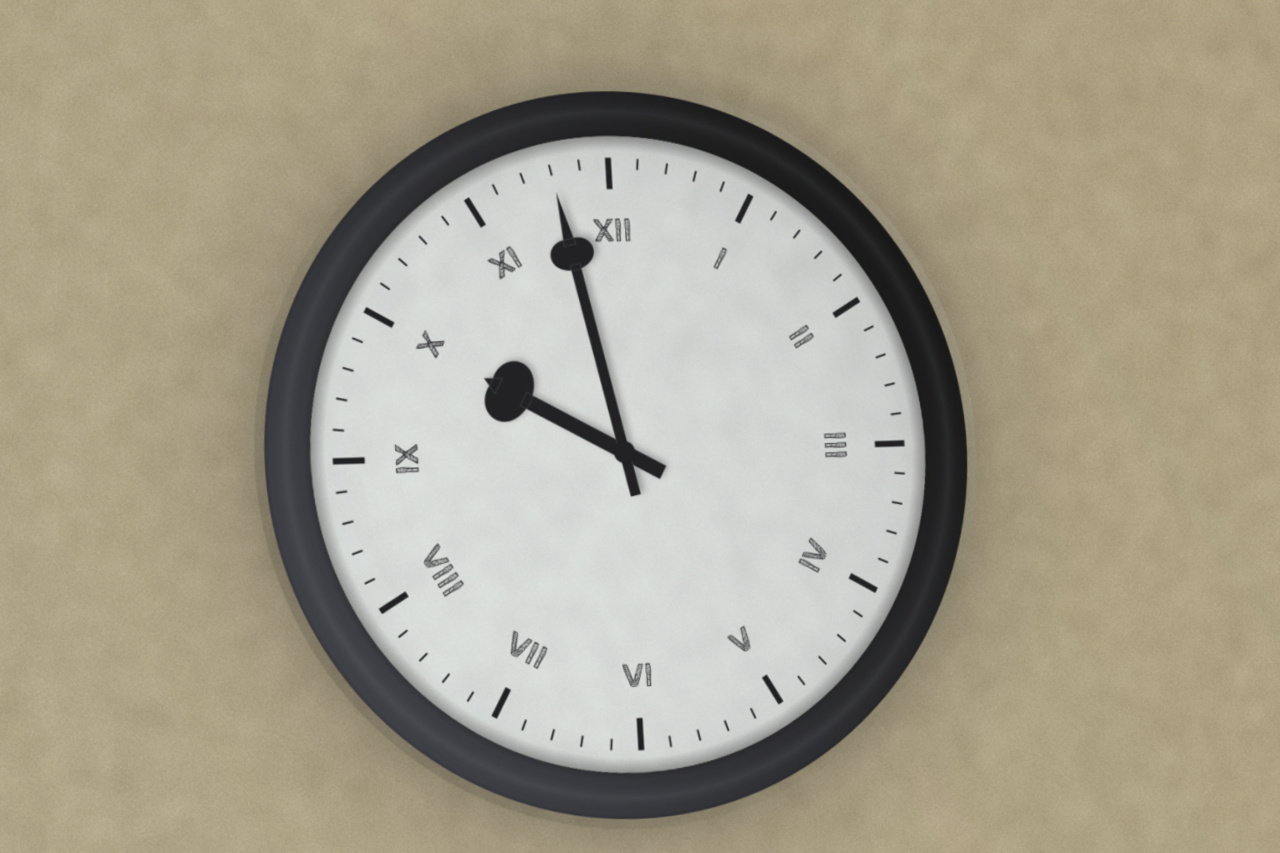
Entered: 9.58
